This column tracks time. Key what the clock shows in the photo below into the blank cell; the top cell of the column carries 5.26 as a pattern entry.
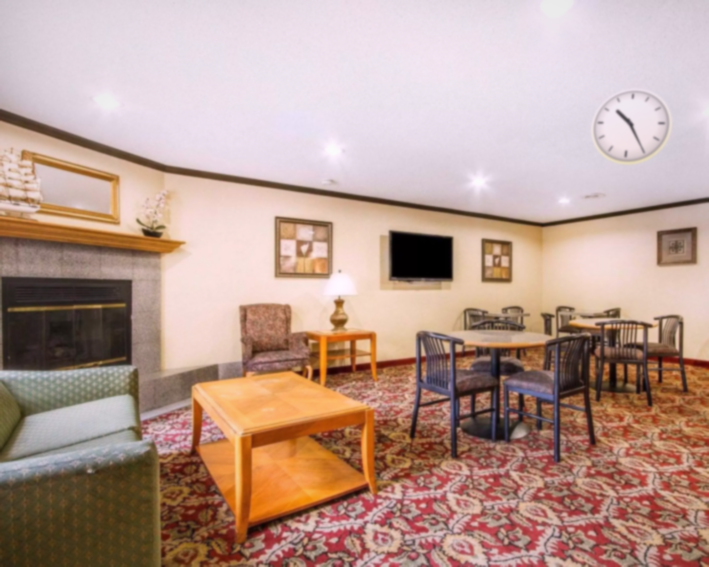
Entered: 10.25
